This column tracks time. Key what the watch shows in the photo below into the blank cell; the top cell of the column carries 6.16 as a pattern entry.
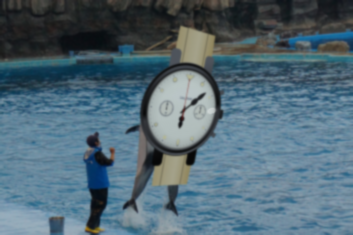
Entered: 6.08
